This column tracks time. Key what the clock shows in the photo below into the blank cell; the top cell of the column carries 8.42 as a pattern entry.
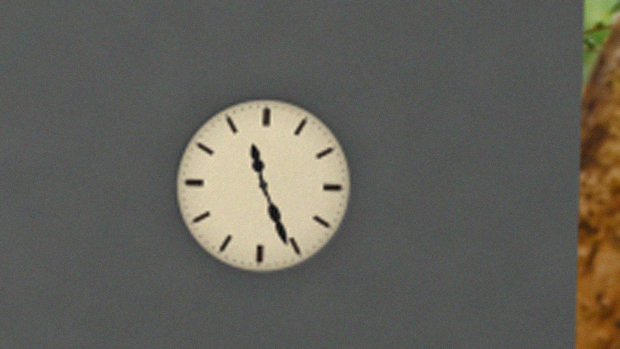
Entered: 11.26
